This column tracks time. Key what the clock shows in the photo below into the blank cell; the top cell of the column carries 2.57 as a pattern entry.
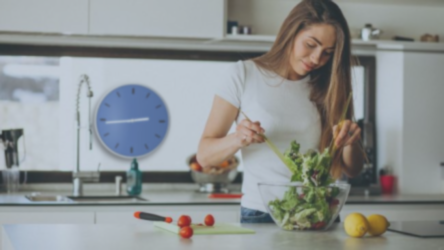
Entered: 2.44
